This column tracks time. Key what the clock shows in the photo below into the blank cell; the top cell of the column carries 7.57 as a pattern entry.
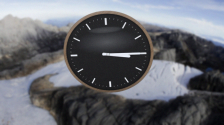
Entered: 3.15
